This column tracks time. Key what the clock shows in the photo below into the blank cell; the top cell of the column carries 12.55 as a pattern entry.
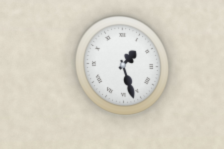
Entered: 1.27
